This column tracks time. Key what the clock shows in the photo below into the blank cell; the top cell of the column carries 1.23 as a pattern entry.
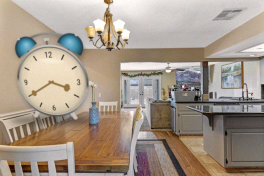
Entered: 3.40
